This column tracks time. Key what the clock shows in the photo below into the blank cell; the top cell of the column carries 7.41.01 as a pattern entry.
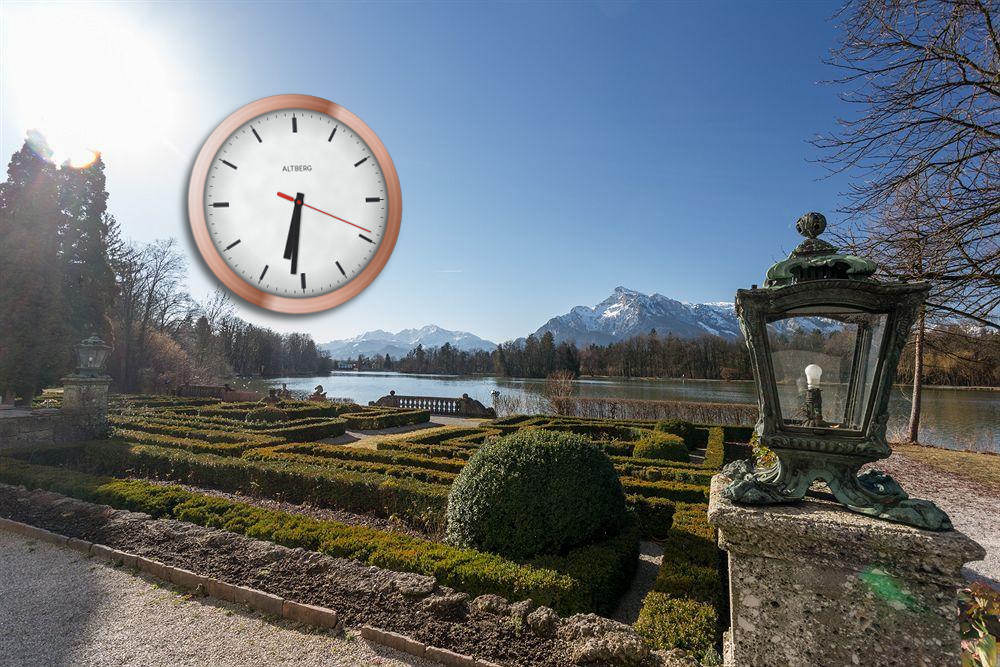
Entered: 6.31.19
